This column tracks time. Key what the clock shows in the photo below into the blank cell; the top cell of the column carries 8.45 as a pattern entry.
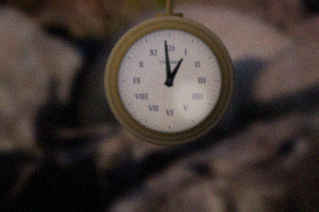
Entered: 12.59
